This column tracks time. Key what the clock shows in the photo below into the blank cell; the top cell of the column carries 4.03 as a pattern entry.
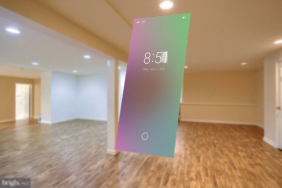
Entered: 8.51
